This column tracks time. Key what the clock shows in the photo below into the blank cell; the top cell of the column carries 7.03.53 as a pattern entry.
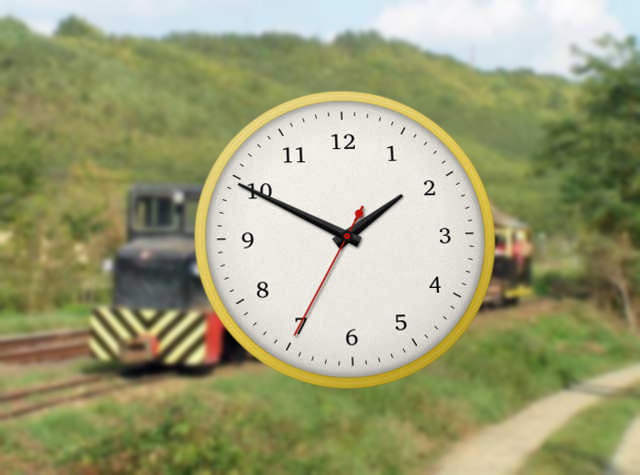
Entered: 1.49.35
